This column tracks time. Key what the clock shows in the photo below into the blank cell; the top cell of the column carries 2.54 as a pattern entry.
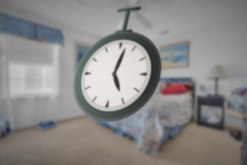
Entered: 5.02
